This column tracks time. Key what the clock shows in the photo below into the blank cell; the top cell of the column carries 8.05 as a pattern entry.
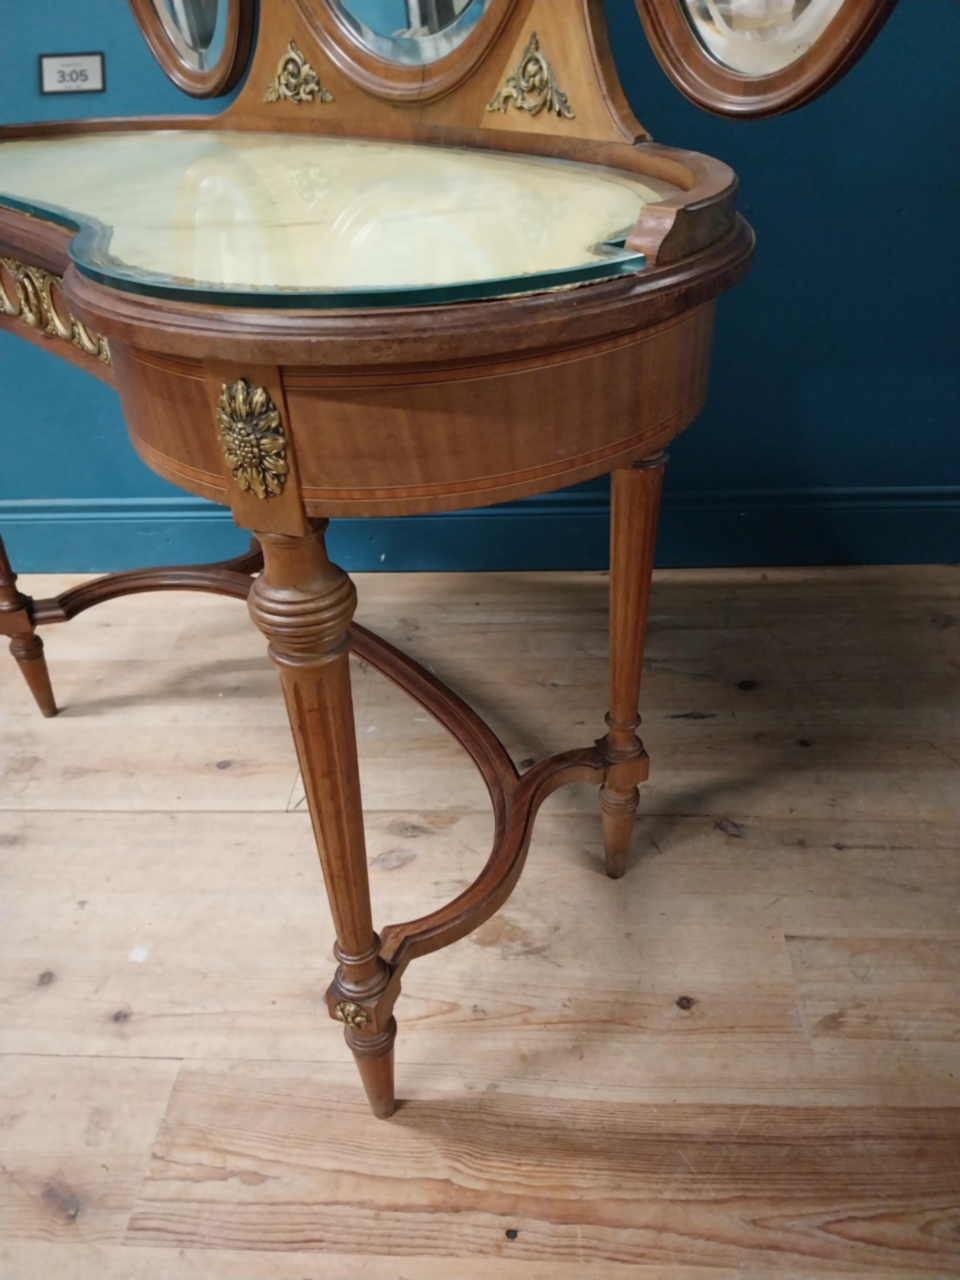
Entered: 3.05
